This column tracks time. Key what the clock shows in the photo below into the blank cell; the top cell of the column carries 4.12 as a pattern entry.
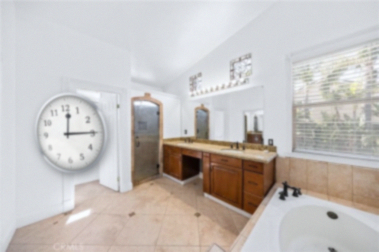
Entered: 12.15
